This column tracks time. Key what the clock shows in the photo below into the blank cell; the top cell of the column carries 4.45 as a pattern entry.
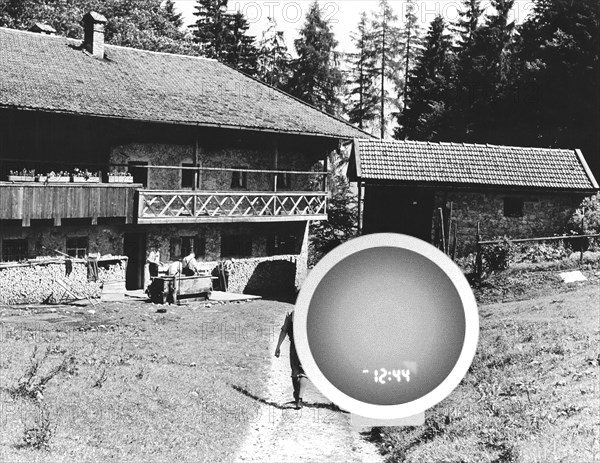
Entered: 12.44
